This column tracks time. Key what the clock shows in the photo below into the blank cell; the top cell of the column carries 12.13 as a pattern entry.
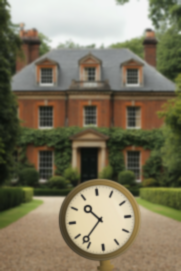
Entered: 10.37
